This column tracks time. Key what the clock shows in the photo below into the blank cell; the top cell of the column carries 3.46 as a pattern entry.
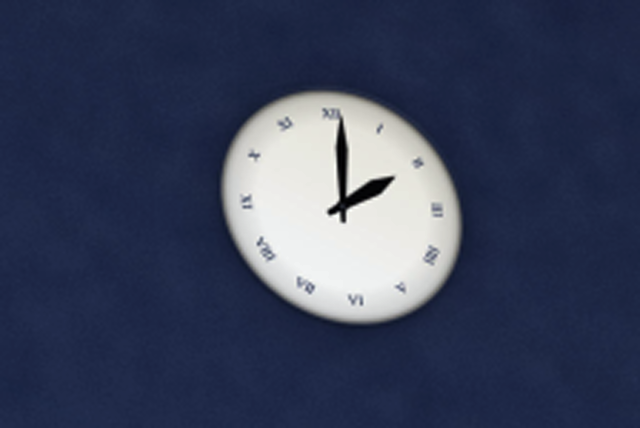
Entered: 2.01
